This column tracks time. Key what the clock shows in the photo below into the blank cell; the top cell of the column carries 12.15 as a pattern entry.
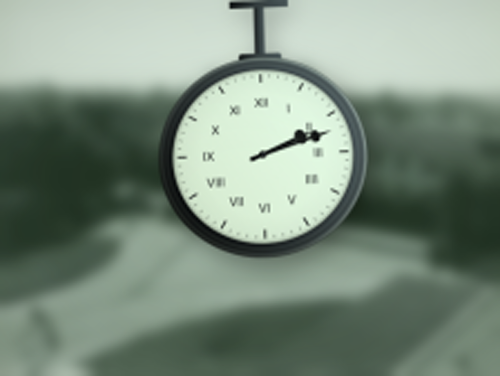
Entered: 2.12
